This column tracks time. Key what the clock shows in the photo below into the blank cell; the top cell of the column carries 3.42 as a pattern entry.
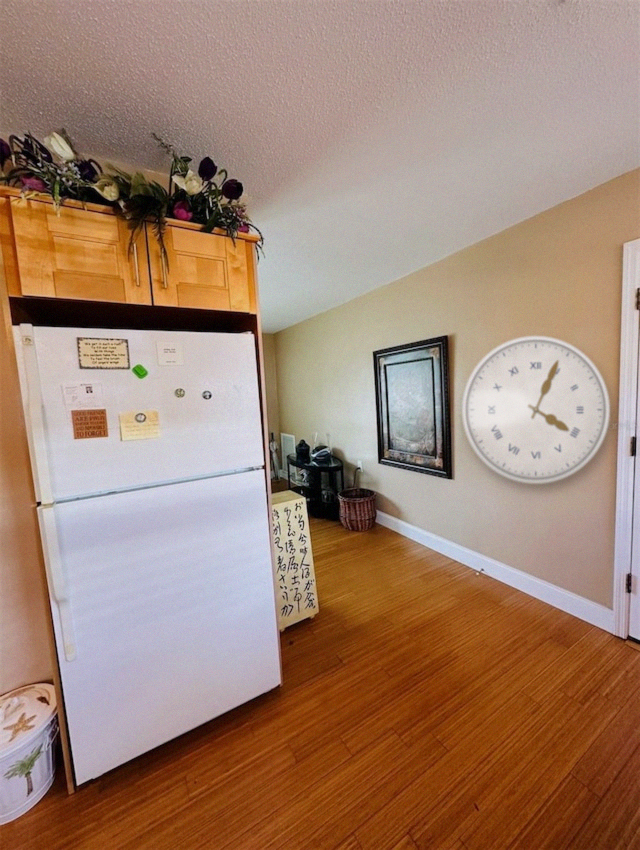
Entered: 4.04
